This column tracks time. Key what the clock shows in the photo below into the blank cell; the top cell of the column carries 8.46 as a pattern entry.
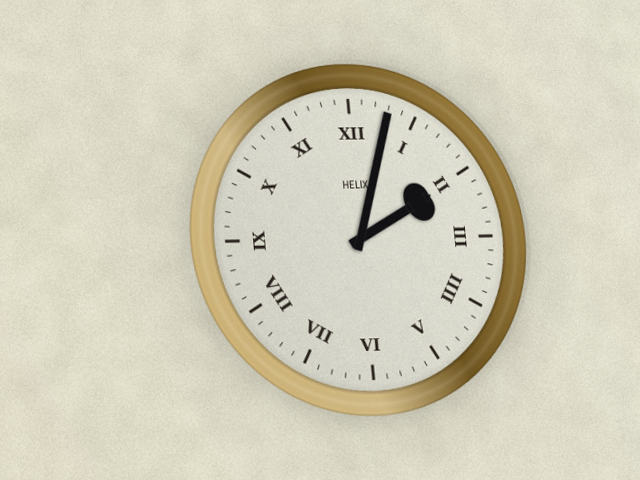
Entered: 2.03
